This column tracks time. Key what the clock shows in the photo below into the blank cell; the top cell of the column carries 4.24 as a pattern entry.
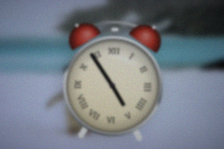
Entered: 4.54
